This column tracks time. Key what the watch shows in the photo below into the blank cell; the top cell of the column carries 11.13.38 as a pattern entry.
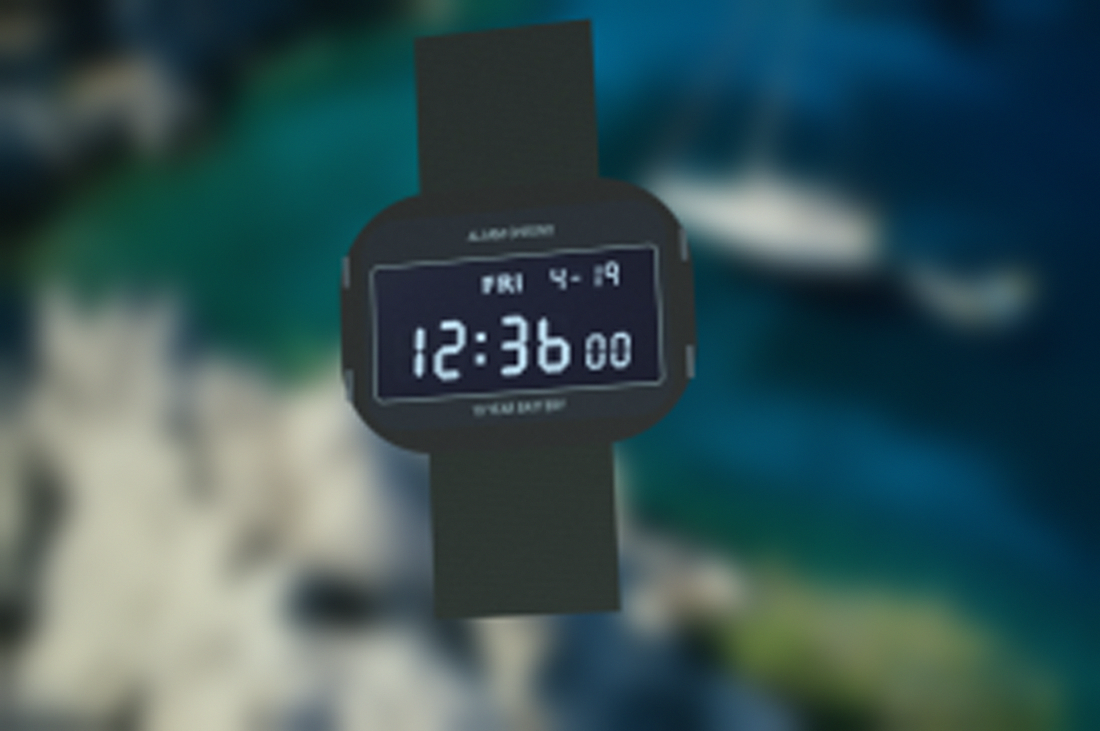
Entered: 12.36.00
